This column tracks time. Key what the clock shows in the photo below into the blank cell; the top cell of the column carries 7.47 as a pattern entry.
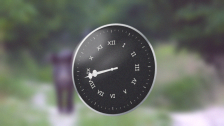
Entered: 8.43
